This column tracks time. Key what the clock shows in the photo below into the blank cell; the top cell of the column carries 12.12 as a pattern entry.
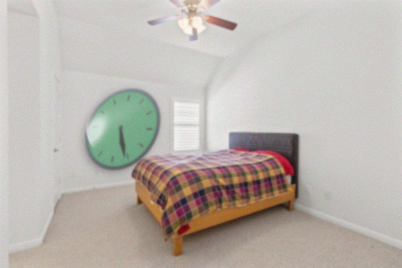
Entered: 5.26
